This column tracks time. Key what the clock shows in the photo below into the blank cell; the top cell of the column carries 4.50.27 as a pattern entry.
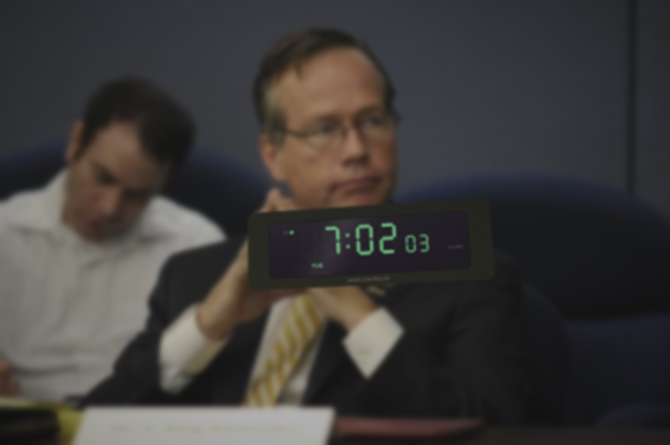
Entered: 7.02.03
